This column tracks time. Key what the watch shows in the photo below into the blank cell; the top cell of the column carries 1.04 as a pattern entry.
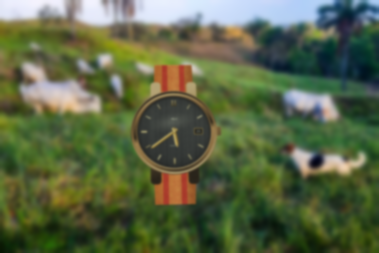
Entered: 5.39
